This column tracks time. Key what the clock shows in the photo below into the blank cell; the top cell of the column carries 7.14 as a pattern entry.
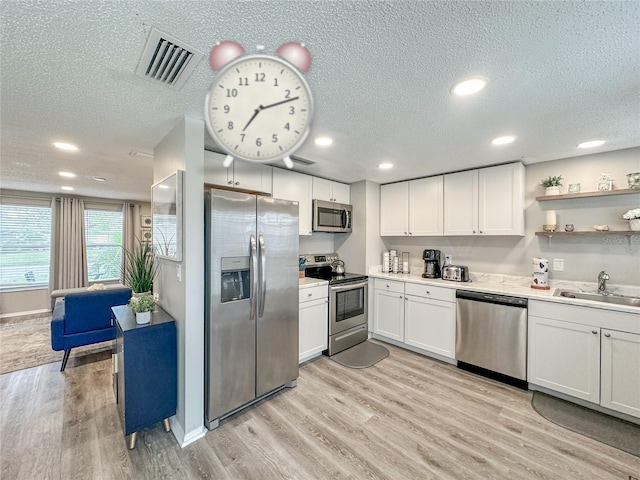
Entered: 7.12
